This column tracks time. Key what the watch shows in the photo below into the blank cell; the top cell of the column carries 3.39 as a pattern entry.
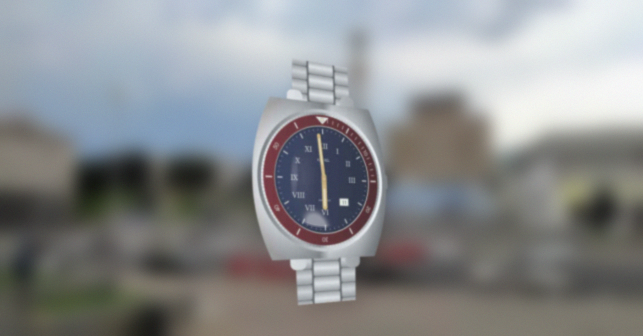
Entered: 5.59
